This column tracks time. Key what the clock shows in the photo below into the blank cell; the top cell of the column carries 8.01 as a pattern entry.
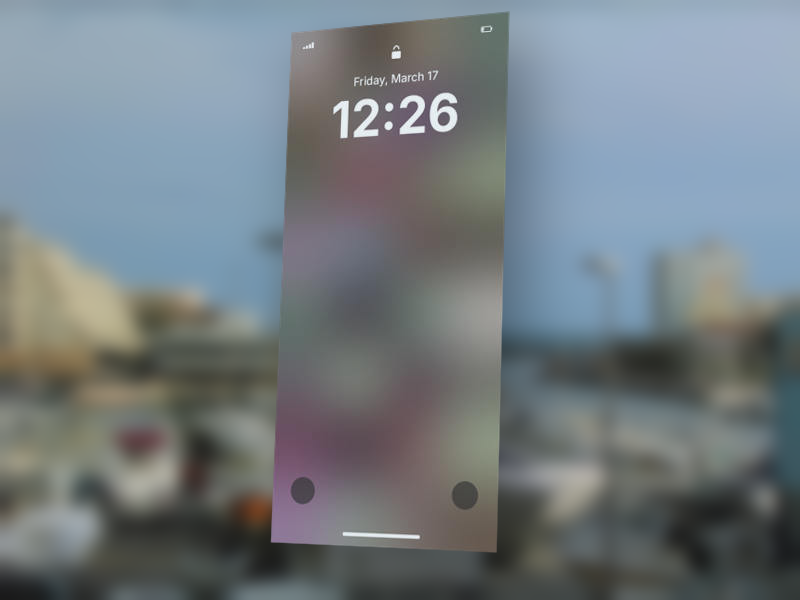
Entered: 12.26
